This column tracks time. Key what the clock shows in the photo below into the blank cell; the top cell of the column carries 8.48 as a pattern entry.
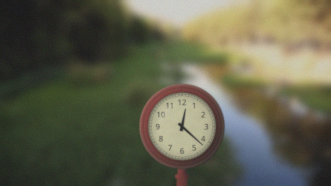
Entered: 12.22
